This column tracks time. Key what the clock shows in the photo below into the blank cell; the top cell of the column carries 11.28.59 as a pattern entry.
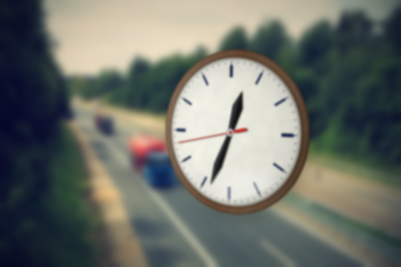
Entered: 12.33.43
